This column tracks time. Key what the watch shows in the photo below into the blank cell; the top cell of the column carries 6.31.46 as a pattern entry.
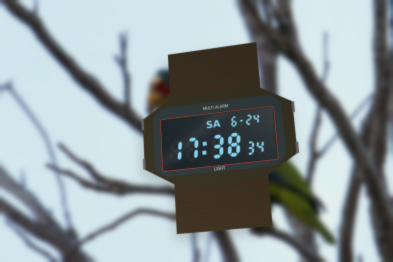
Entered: 17.38.34
